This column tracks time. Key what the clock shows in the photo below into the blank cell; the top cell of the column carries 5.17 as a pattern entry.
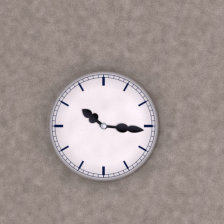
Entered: 10.16
